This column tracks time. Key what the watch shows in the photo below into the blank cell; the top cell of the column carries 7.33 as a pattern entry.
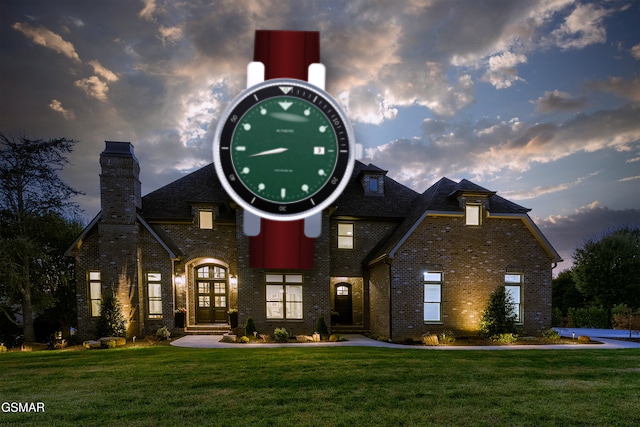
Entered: 8.43
